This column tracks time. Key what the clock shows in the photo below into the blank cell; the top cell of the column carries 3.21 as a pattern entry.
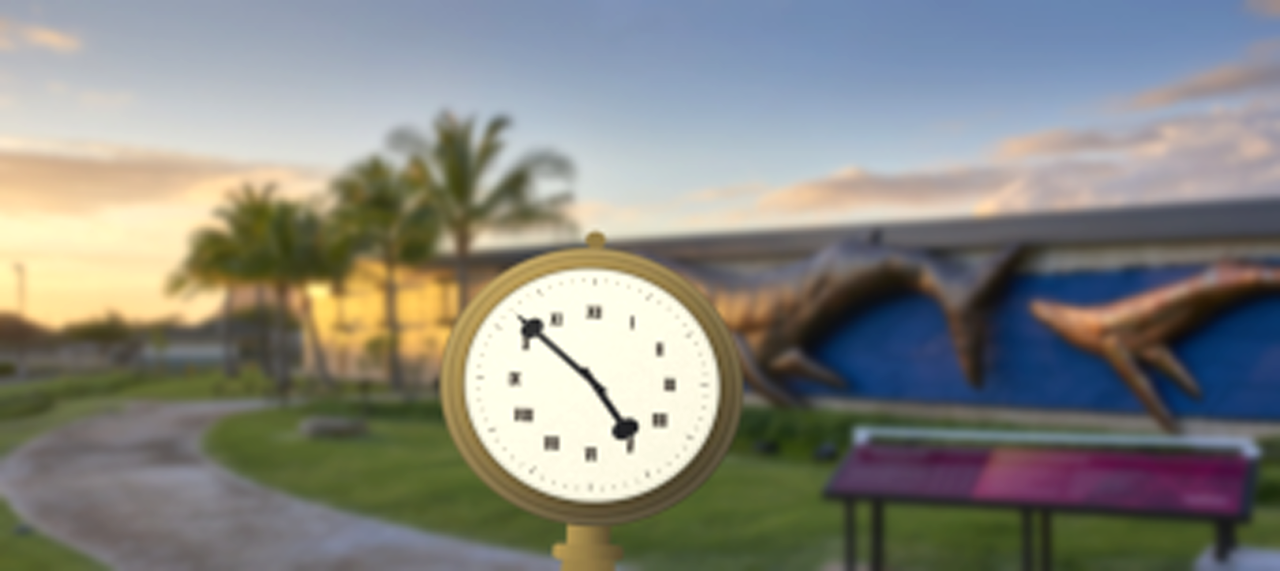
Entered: 4.52
